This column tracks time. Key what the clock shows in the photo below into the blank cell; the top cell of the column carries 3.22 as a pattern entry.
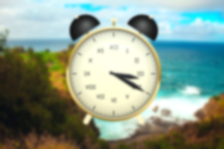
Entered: 3.20
